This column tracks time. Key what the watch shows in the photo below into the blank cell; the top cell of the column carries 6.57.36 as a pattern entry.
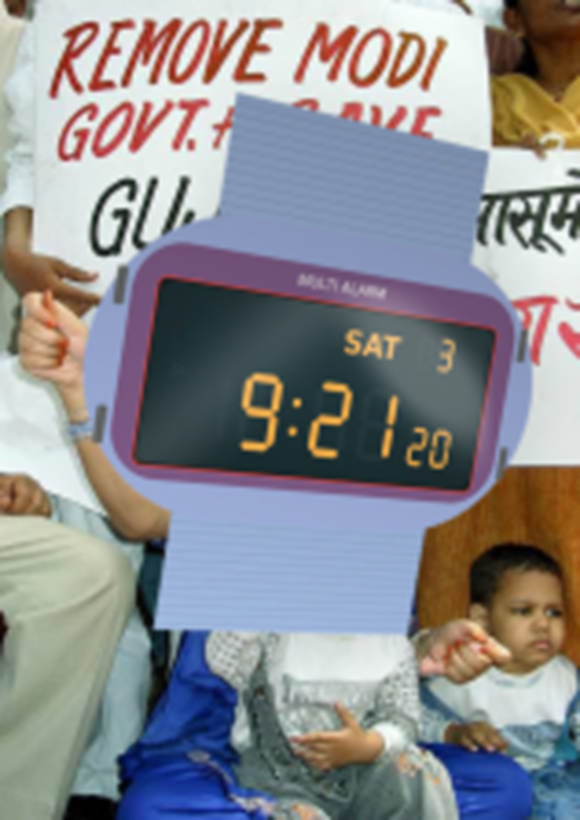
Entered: 9.21.20
